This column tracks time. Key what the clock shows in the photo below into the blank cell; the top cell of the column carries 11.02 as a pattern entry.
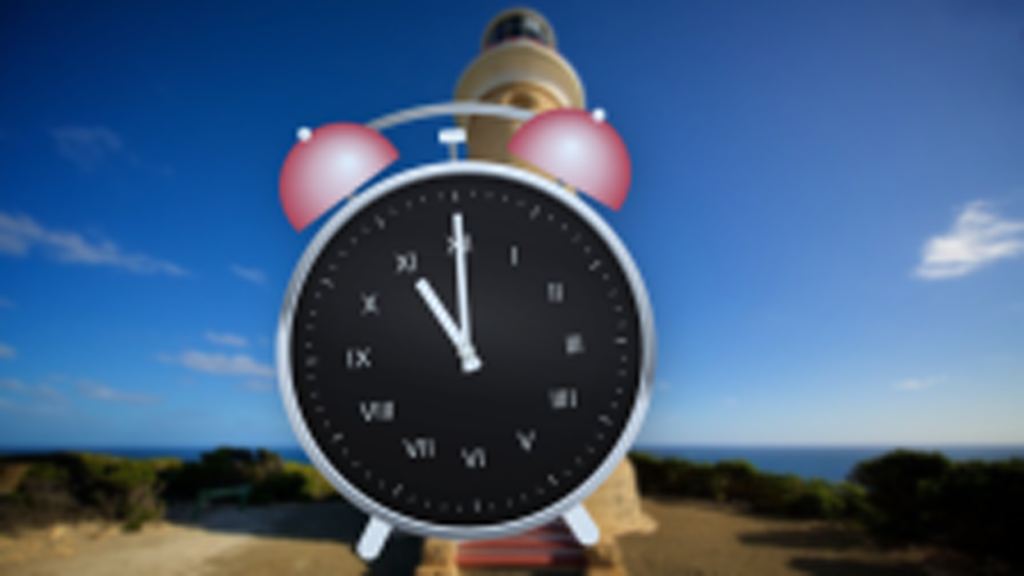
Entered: 11.00
